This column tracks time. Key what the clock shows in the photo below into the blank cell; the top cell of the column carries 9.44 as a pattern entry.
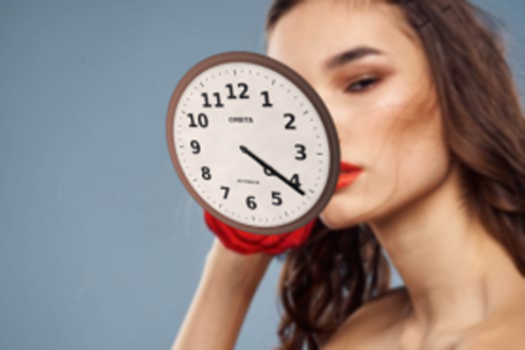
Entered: 4.21
